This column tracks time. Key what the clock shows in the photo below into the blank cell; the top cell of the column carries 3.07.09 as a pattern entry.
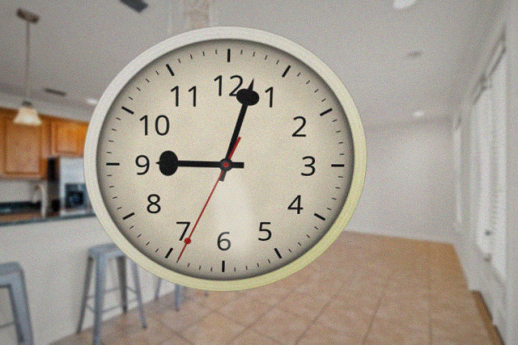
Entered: 9.02.34
